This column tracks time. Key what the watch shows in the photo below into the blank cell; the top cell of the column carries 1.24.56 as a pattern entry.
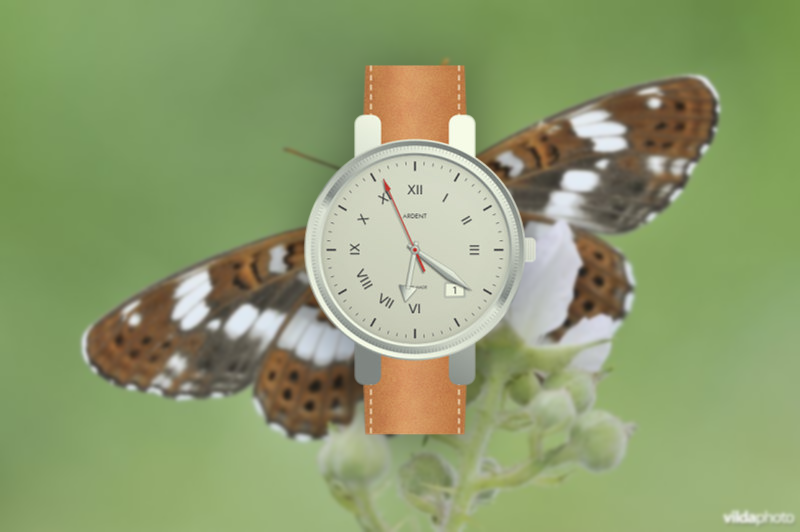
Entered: 6.20.56
